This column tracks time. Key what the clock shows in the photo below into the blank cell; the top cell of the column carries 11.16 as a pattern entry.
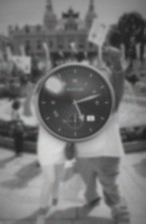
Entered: 5.12
